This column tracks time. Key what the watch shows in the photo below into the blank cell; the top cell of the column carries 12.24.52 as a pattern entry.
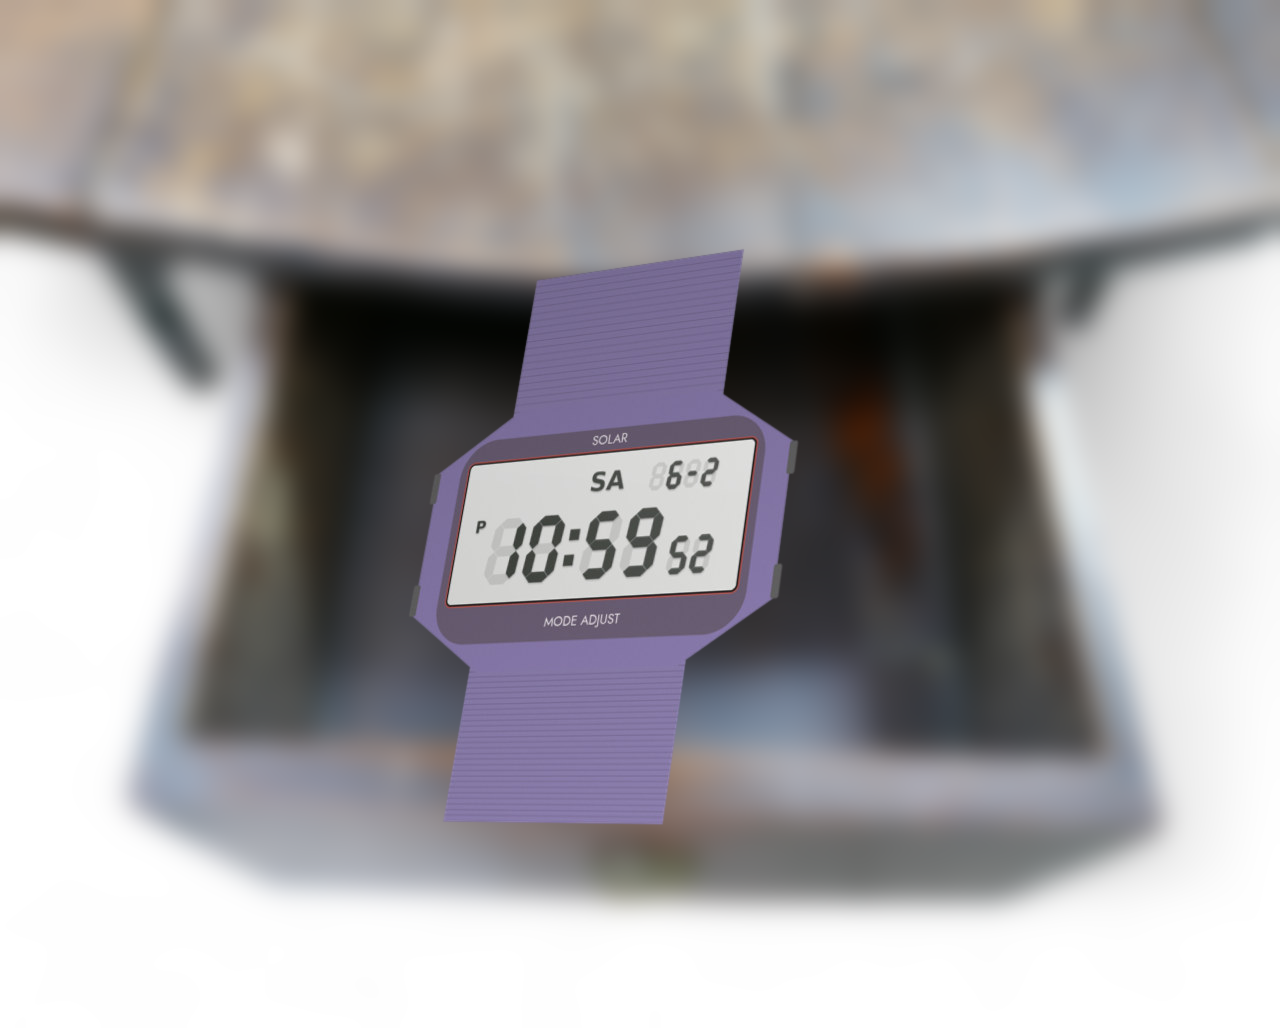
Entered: 10.59.52
